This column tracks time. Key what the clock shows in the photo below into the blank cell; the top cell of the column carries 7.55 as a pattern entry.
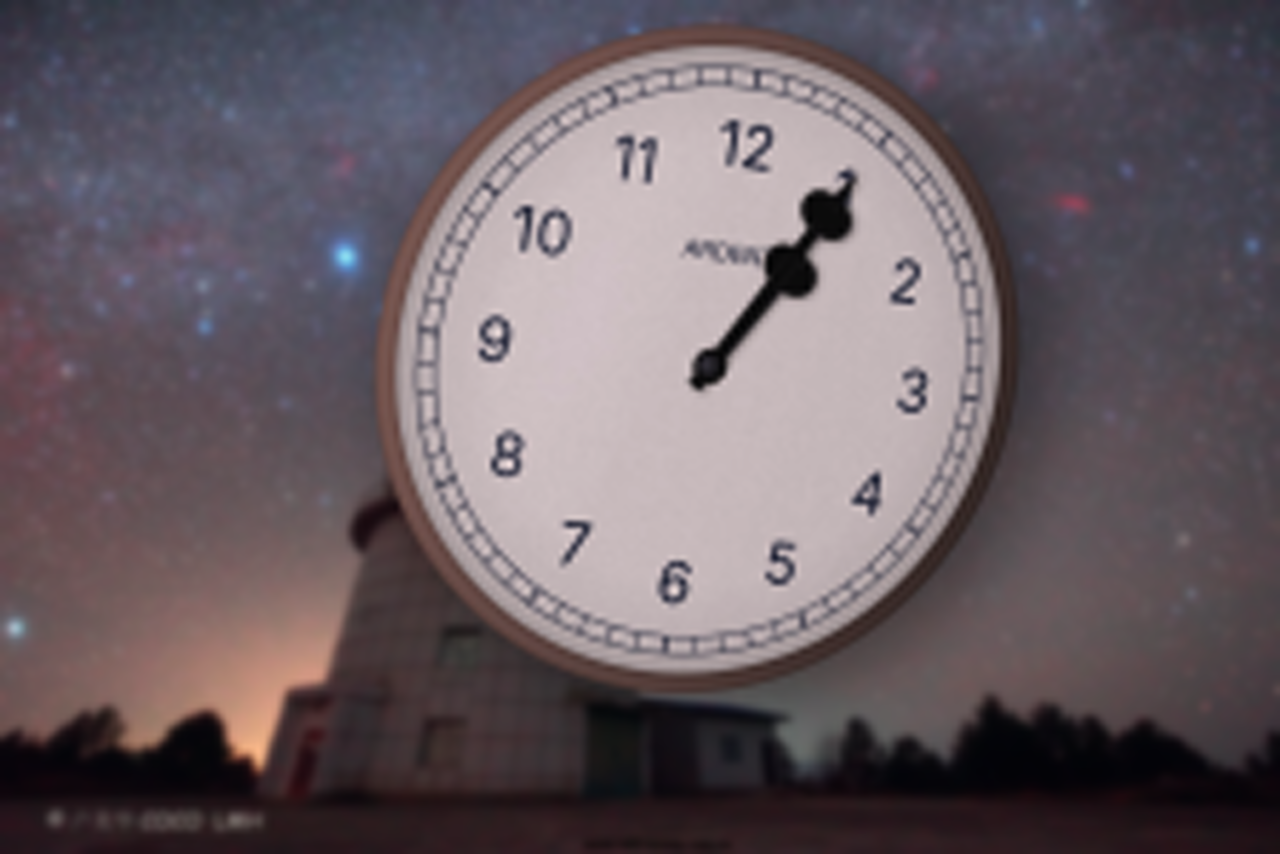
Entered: 1.05
